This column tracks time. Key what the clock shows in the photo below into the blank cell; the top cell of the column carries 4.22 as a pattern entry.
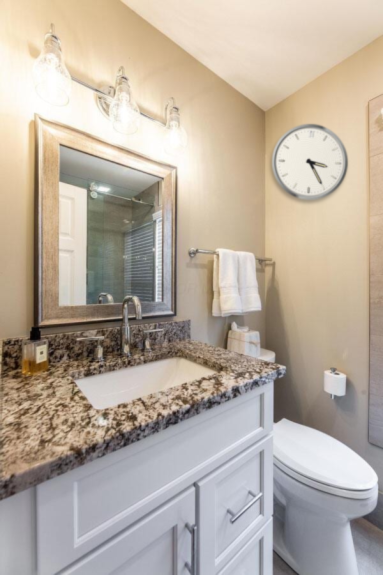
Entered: 3.25
